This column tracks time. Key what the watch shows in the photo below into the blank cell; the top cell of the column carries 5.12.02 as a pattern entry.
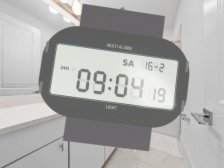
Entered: 9.04.19
